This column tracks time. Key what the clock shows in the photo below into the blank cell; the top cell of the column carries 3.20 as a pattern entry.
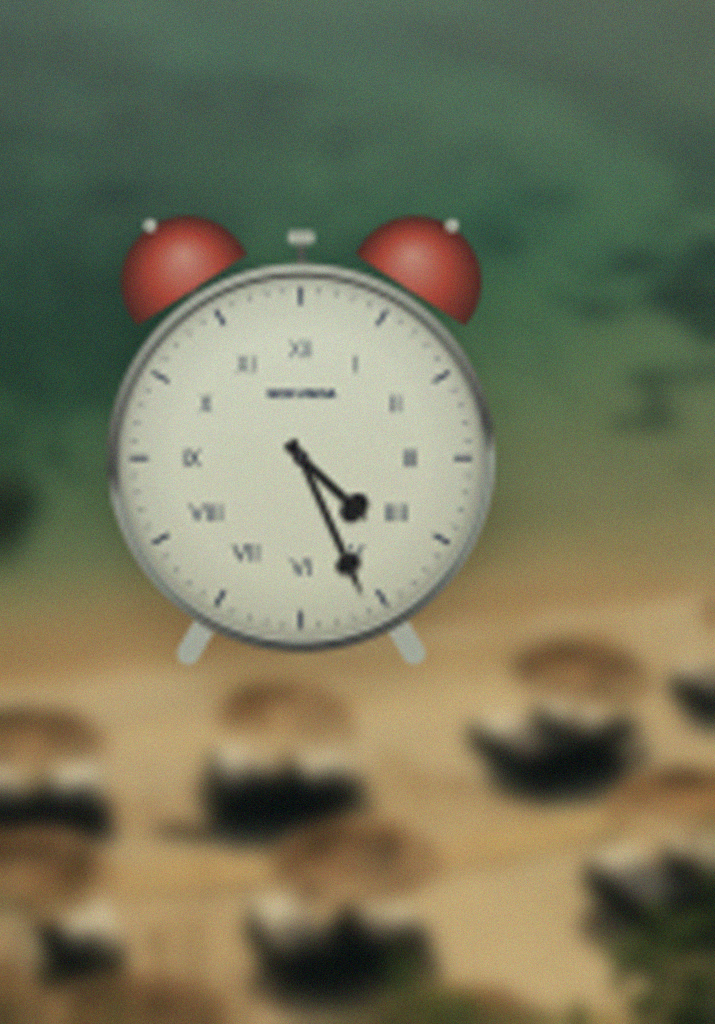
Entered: 4.26
